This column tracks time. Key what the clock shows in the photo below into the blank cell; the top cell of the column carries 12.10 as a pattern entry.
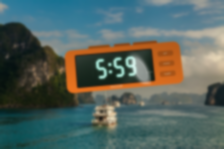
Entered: 5.59
